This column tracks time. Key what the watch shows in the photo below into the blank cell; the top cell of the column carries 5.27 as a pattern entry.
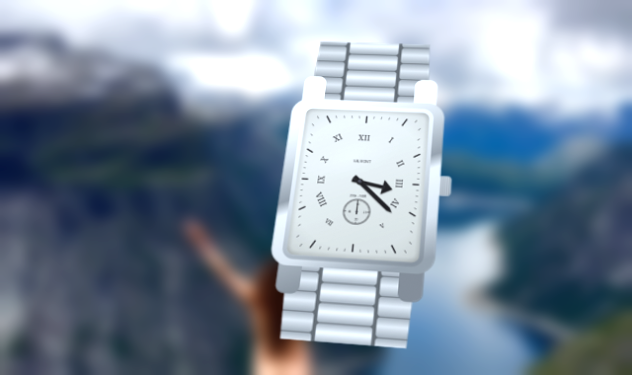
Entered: 3.22
